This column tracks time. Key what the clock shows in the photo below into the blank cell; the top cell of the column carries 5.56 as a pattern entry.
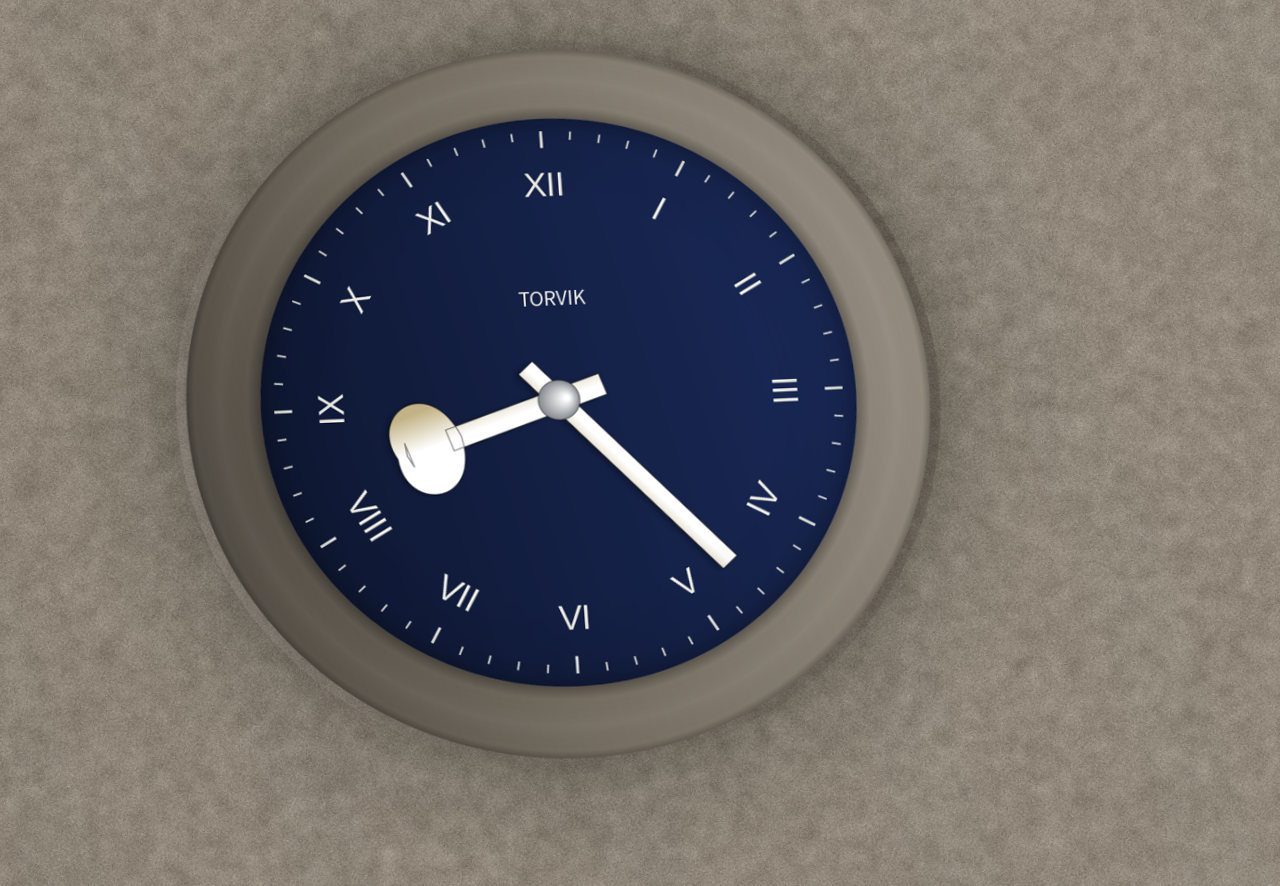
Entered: 8.23
